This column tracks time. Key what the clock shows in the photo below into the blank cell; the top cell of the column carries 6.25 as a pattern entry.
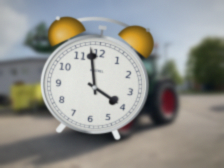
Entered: 3.58
